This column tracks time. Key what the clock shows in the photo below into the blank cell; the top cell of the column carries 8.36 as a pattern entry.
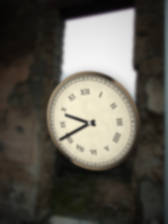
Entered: 9.41
